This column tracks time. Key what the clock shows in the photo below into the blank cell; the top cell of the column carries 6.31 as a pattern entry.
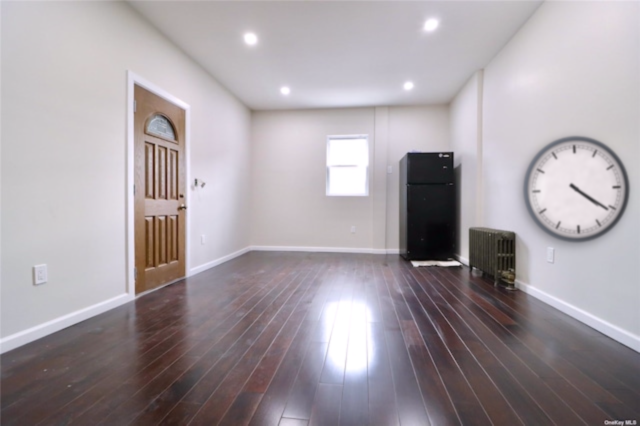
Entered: 4.21
